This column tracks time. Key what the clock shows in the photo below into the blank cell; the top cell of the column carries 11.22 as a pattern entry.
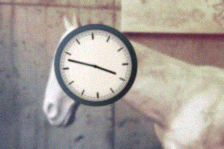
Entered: 3.48
